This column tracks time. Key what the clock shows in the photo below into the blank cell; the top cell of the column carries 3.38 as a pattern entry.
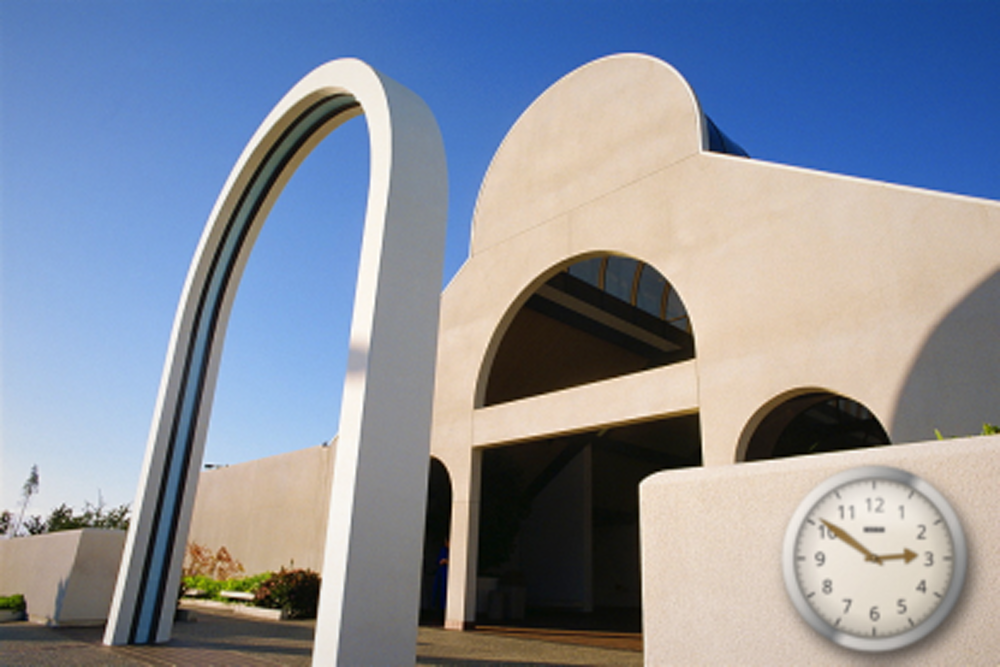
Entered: 2.51
